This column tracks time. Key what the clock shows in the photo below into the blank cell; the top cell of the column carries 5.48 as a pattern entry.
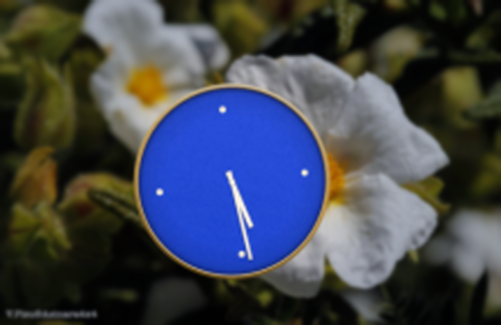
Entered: 5.29
